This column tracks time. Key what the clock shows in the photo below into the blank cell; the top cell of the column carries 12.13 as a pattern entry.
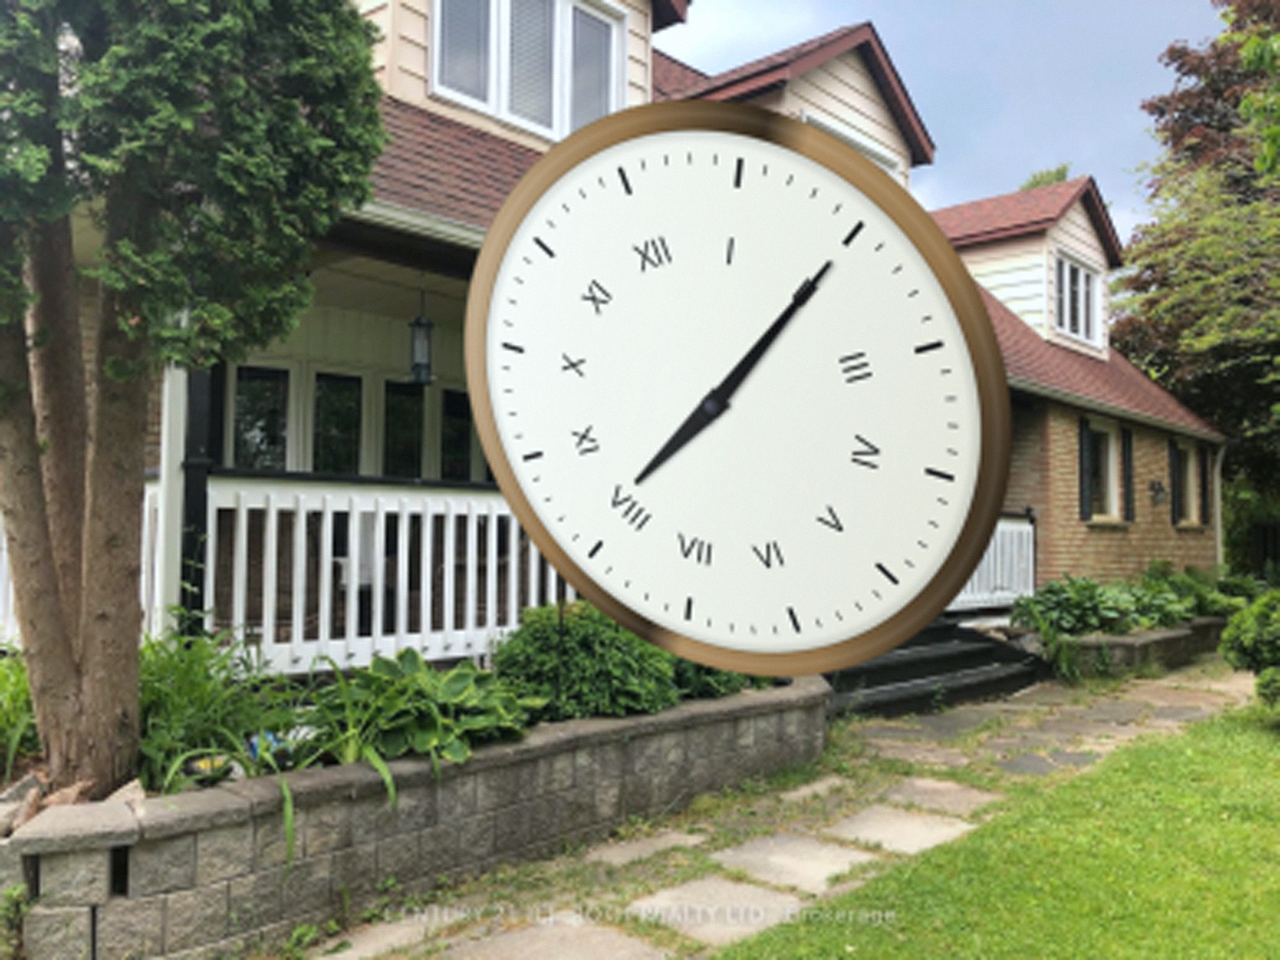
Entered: 8.10
